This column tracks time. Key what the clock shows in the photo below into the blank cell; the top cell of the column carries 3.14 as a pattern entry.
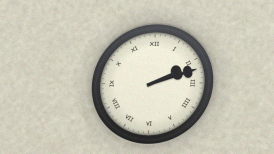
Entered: 2.12
